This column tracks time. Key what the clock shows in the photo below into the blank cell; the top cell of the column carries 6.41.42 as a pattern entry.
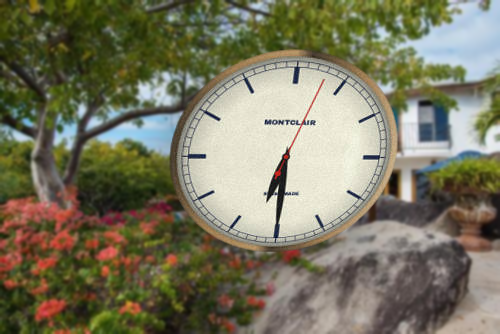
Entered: 6.30.03
